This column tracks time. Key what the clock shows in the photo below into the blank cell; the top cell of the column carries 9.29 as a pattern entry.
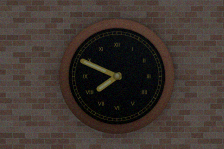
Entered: 7.49
